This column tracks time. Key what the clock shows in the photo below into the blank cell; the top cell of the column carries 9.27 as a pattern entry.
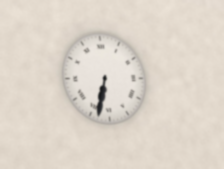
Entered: 6.33
